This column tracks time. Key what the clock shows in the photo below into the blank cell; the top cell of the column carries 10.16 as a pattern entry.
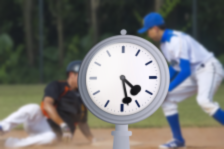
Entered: 4.28
